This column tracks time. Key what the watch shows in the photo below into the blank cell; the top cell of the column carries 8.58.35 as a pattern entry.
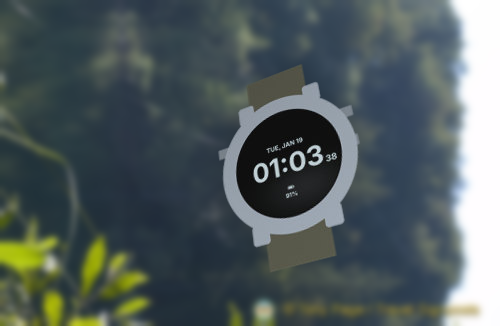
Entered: 1.03.38
